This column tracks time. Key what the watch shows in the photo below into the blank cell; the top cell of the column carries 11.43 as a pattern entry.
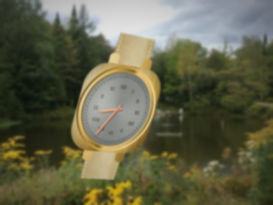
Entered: 8.35
